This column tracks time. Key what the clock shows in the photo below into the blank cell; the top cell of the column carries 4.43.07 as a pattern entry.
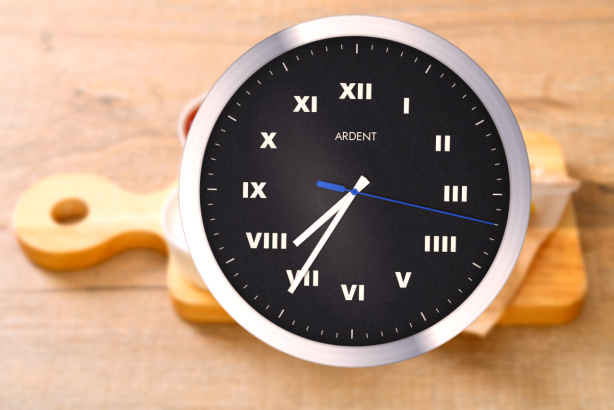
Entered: 7.35.17
